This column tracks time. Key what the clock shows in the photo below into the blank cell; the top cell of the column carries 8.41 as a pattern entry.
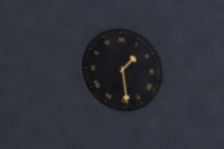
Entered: 1.29
